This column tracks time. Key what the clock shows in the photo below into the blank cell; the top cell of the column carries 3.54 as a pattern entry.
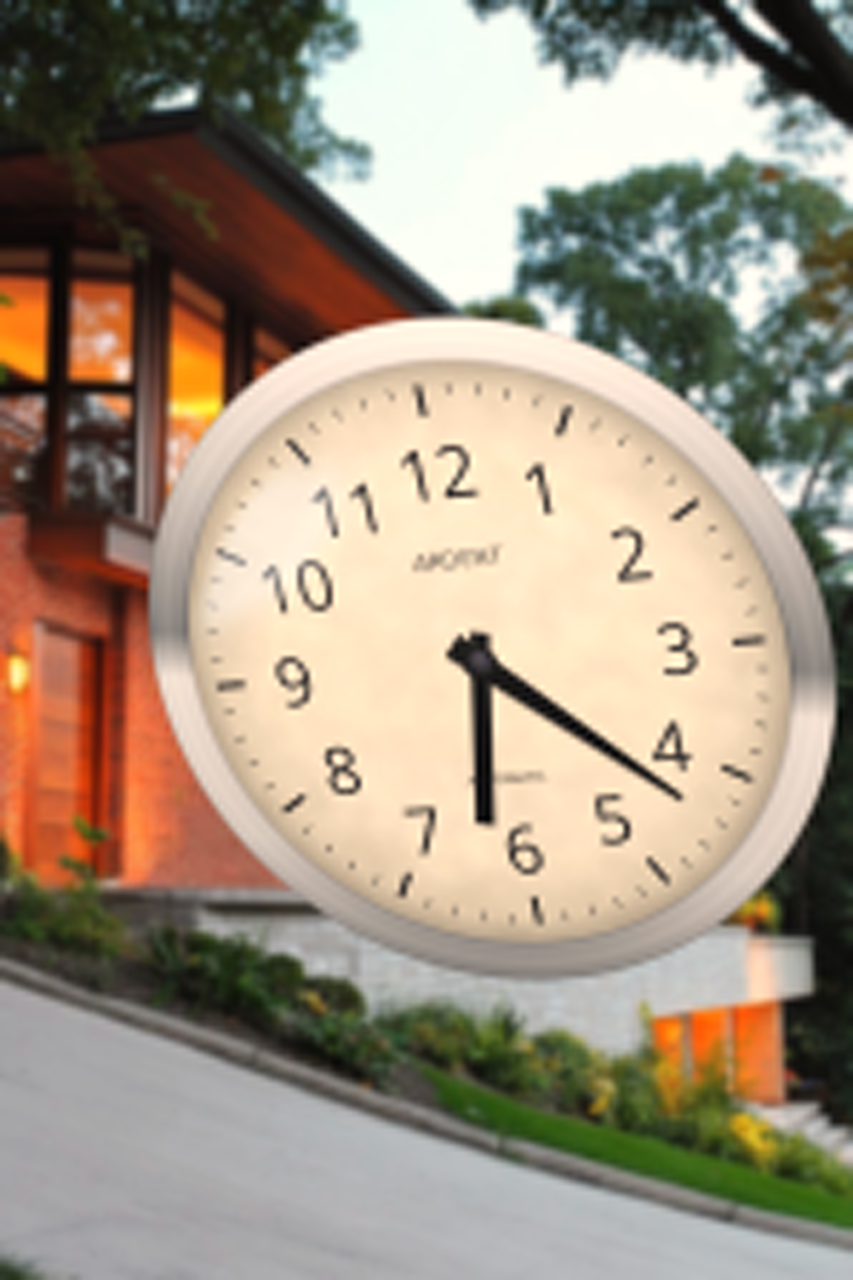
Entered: 6.22
